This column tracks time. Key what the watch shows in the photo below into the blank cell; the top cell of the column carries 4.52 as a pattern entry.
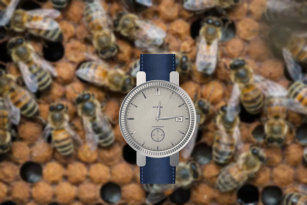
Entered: 12.14
